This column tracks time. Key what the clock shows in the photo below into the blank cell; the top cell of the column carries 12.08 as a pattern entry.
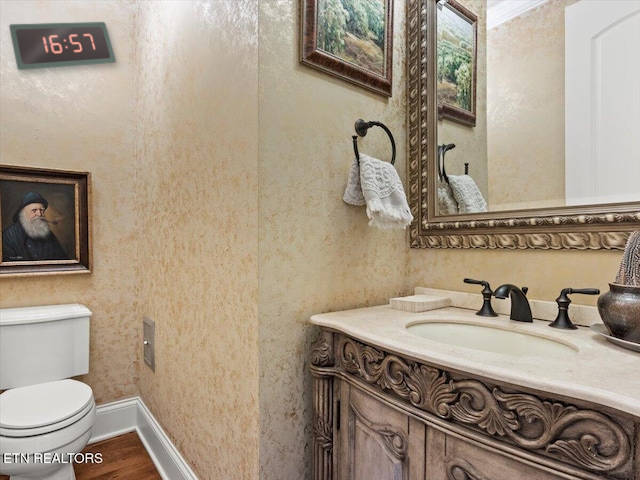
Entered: 16.57
